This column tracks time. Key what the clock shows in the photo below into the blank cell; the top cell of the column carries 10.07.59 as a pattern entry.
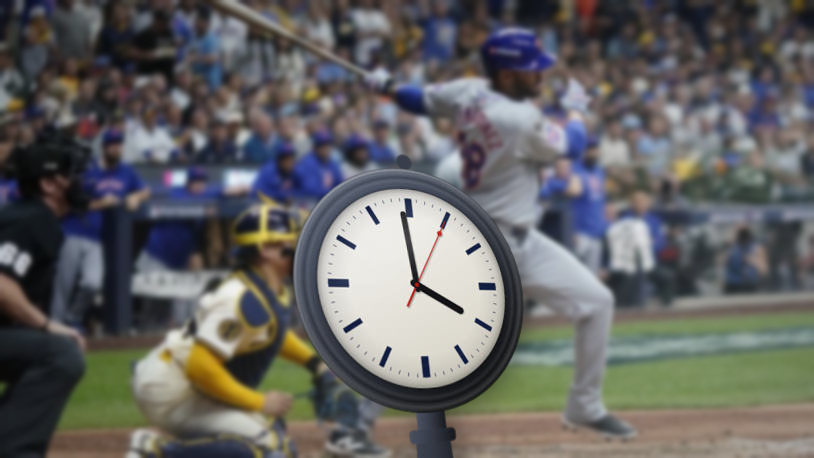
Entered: 3.59.05
